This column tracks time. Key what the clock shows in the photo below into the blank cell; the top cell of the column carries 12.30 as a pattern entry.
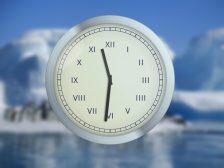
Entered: 11.31
